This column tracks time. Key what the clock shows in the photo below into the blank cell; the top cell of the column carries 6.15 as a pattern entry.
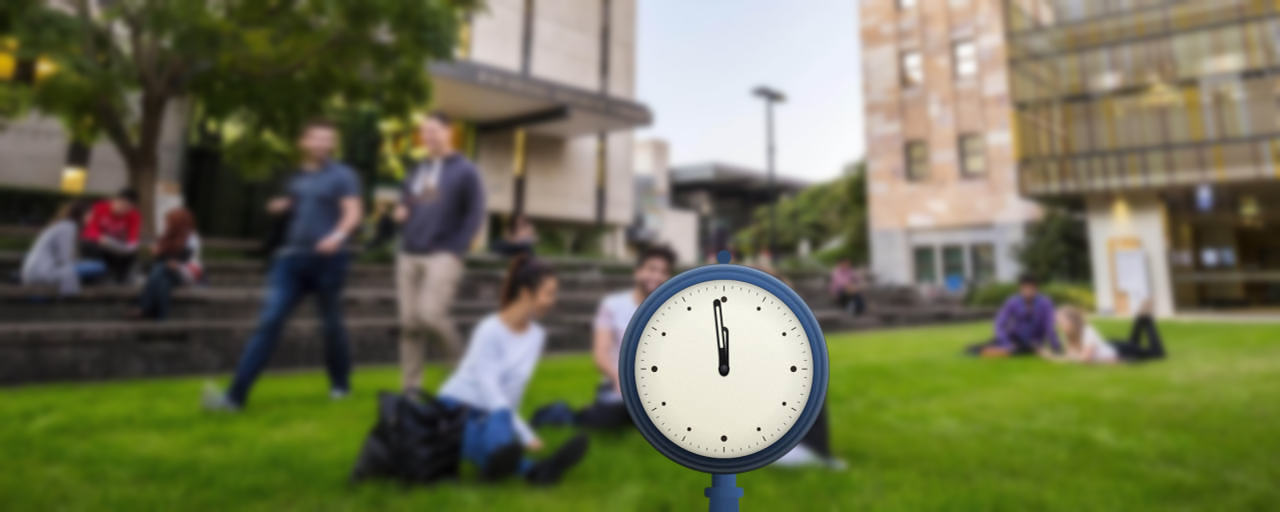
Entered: 11.59
